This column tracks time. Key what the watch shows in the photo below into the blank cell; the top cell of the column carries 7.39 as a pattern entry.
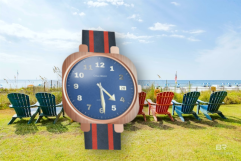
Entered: 4.29
